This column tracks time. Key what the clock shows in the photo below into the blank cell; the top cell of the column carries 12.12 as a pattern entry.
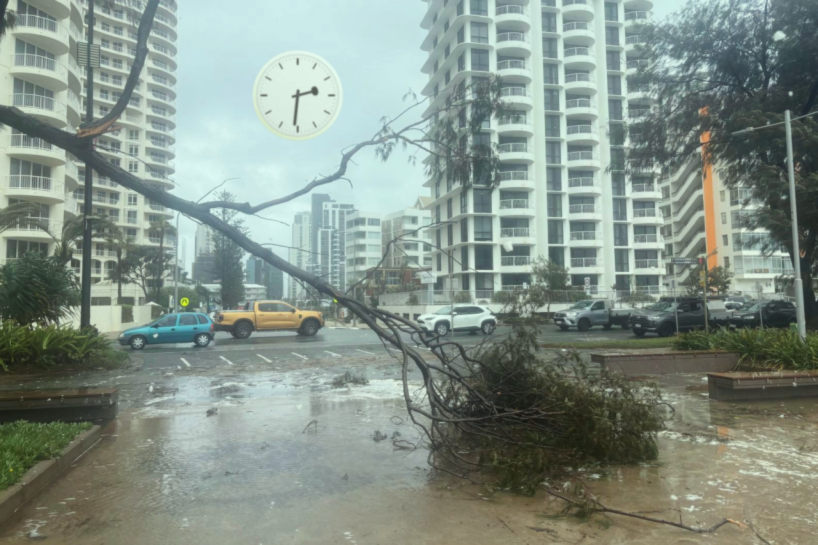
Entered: 2.31
